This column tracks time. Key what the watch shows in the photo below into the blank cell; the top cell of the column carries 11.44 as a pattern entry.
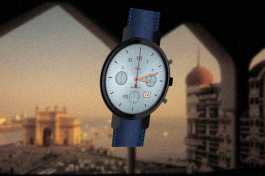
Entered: 3.12
